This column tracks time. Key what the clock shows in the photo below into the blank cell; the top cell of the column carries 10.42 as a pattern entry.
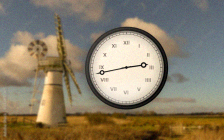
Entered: 2.43
